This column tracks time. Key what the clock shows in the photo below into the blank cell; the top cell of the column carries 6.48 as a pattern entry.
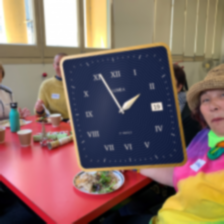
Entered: 1.56
